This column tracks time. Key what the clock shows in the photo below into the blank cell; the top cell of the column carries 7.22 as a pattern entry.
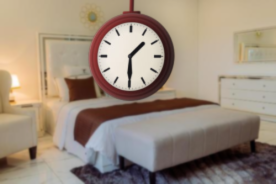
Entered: 1.30
